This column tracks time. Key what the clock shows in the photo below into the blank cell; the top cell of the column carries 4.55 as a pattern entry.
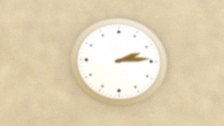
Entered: 2.14
